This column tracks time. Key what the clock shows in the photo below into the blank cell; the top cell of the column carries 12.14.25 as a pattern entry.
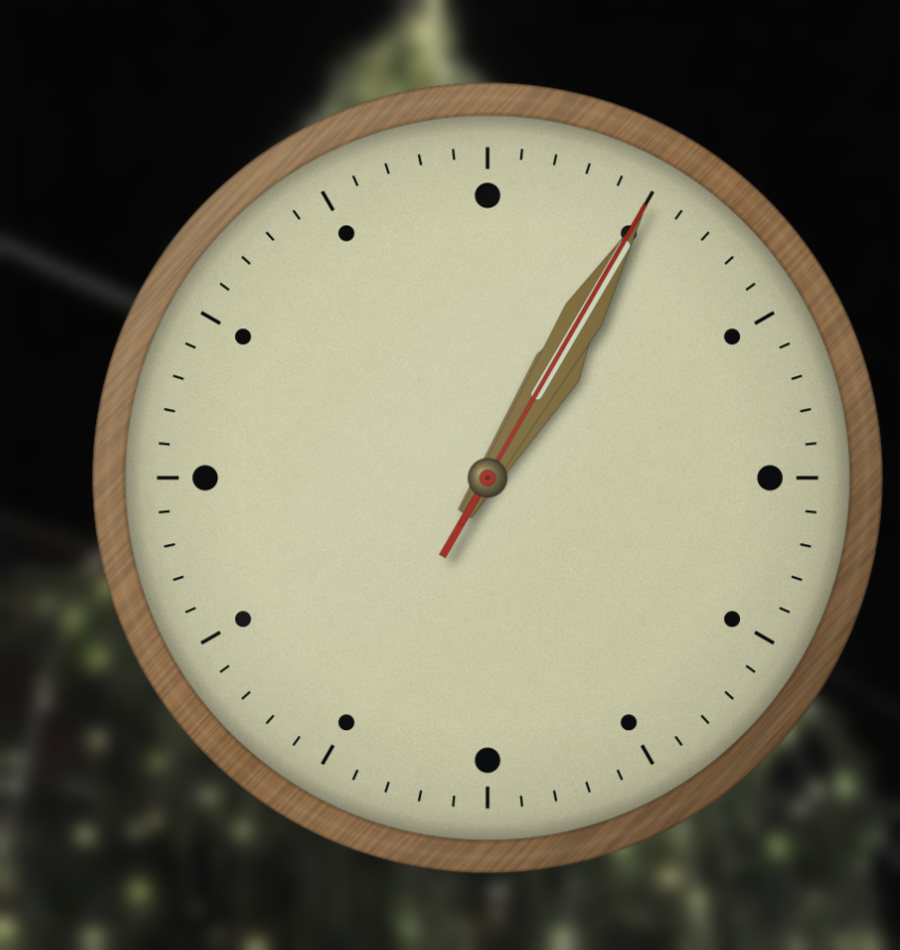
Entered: 1.05.05
